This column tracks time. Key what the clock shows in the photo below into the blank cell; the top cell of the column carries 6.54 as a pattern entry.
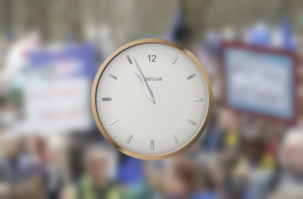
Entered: 10.56
